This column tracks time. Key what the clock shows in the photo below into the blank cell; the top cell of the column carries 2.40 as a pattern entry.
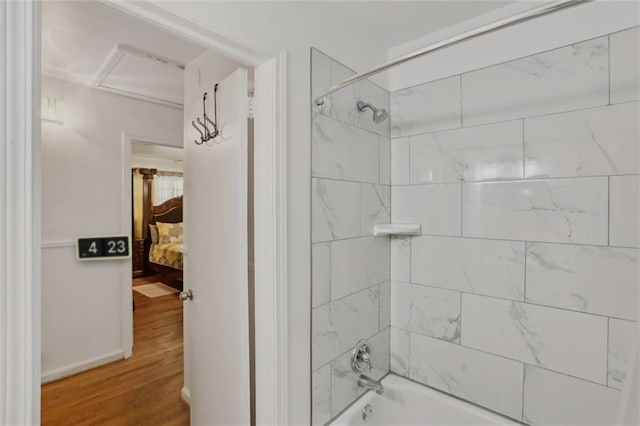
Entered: 4.23
